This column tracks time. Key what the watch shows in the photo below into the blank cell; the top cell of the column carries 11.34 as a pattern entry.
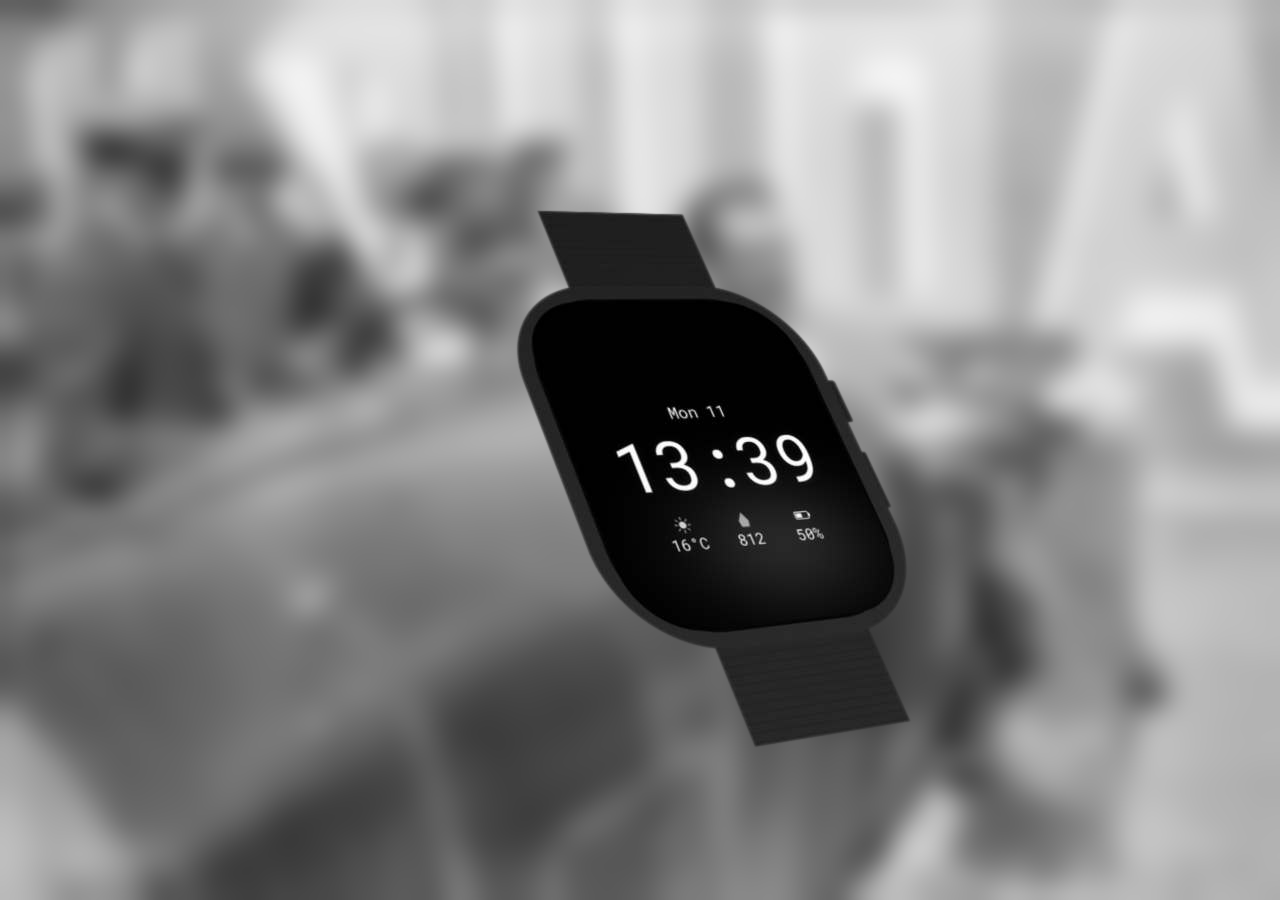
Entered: 13.39
